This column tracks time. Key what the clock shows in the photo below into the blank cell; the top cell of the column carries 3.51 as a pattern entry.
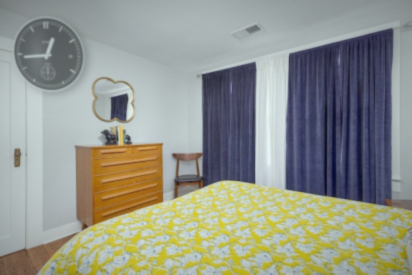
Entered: 12.44
